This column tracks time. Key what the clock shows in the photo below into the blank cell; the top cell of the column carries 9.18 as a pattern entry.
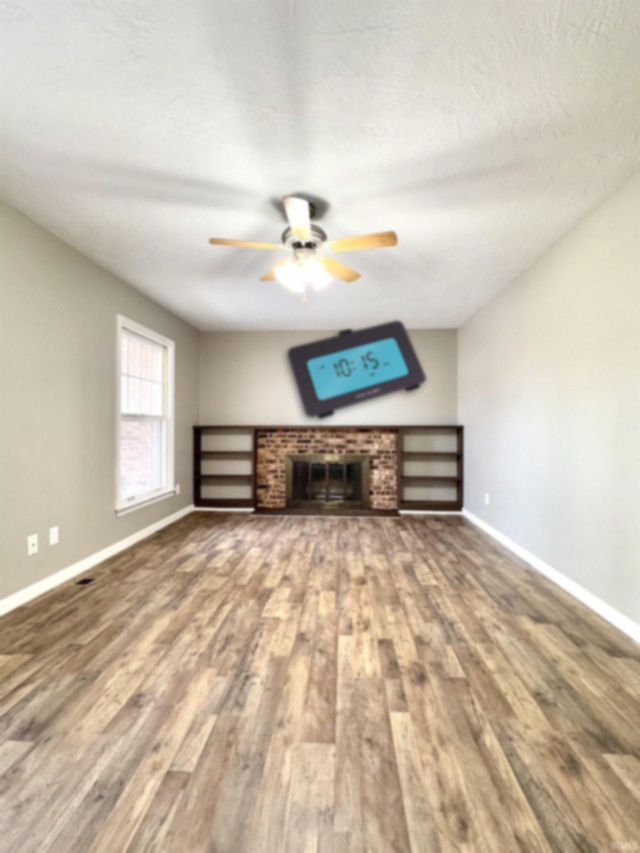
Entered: 10.15
